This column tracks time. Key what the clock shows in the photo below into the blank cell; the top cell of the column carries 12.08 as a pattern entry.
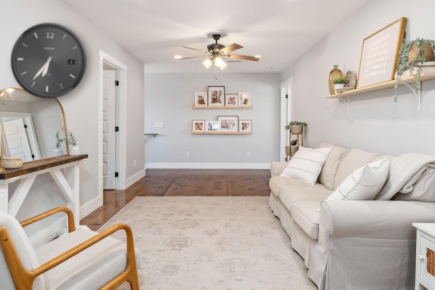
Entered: 6.36
